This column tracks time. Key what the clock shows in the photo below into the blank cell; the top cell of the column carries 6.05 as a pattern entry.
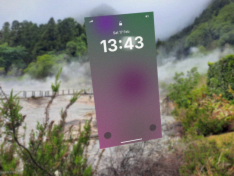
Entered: 13.43
